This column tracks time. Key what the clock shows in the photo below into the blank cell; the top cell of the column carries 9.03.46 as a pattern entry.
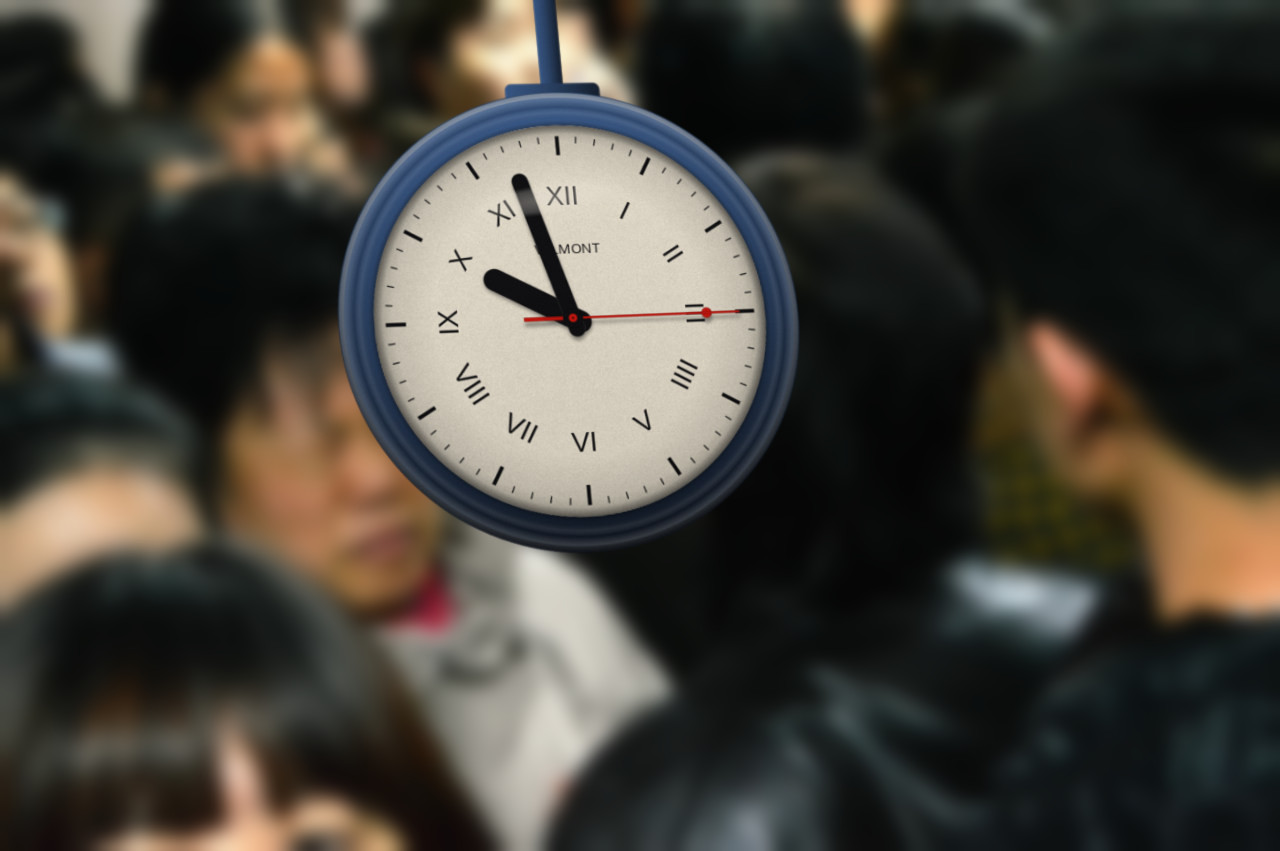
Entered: 9.57.15
